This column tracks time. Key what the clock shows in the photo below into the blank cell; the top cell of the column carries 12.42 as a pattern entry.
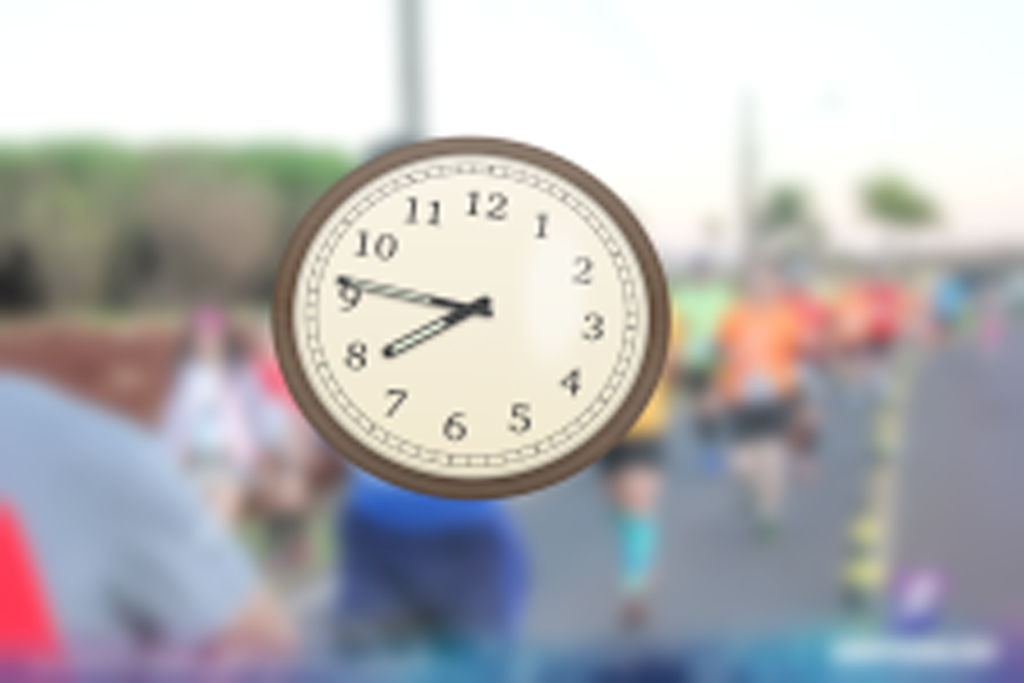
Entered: 7.46
